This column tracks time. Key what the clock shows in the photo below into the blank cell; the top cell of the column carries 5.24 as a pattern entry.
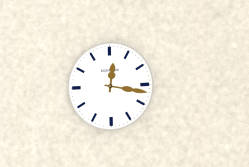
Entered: 12.17
